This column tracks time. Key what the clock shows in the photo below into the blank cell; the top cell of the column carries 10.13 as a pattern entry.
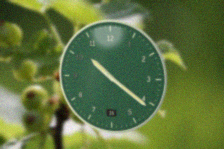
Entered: 10.21
